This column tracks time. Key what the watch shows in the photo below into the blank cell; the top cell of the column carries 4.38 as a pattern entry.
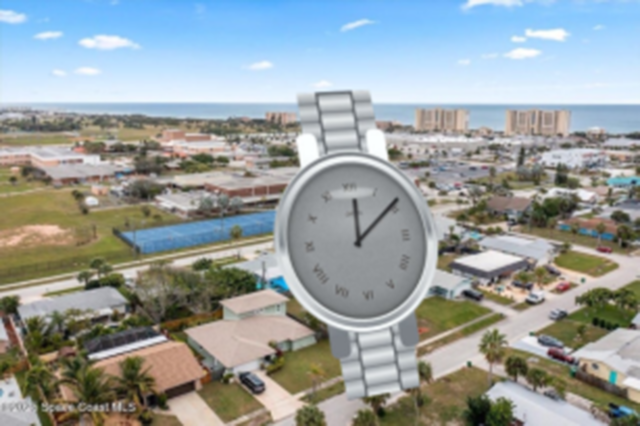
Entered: 12.09
